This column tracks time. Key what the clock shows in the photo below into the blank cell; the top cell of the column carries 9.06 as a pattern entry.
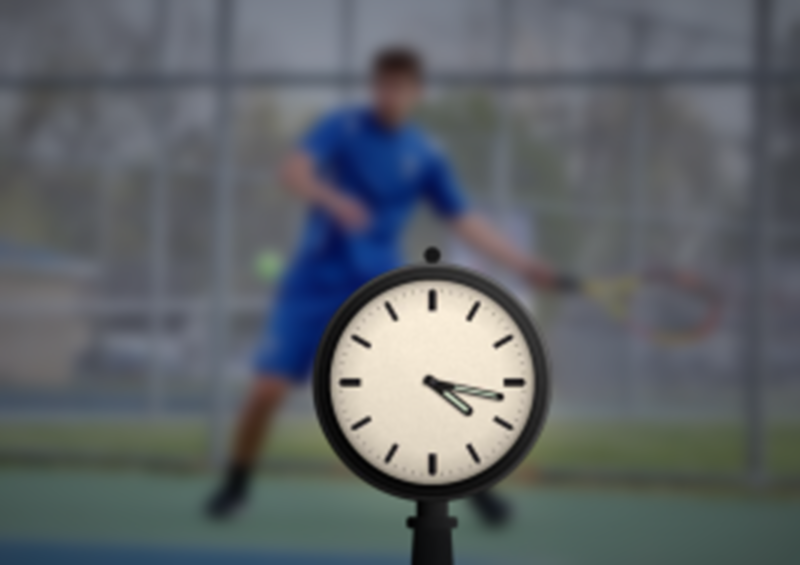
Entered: 4.17
